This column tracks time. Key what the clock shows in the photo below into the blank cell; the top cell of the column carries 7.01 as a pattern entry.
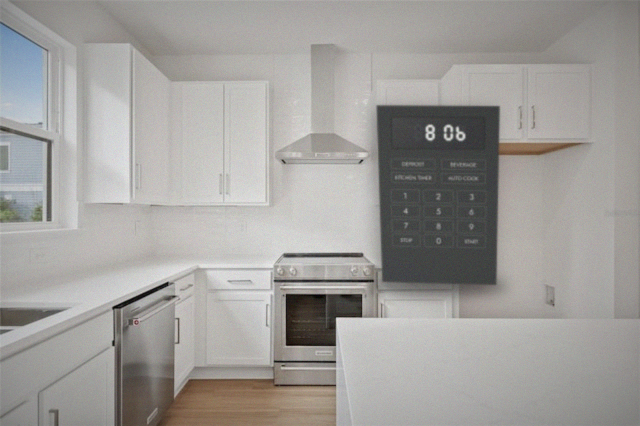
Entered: 8.06
